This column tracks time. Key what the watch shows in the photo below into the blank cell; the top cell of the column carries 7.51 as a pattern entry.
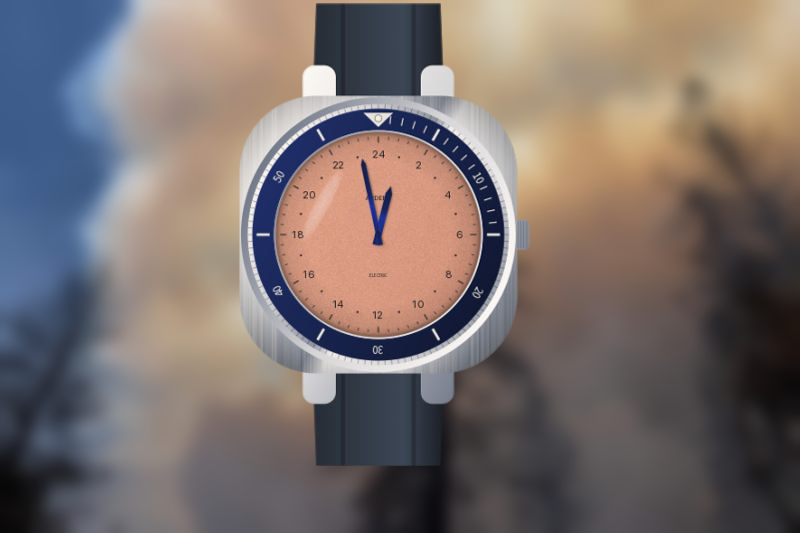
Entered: 0.58
